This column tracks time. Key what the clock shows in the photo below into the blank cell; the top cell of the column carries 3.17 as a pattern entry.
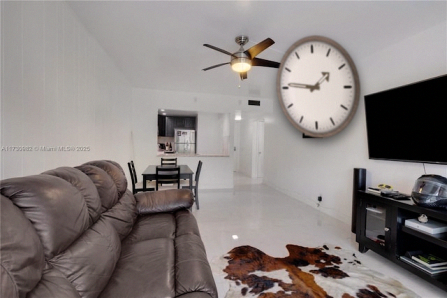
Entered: 1.46
